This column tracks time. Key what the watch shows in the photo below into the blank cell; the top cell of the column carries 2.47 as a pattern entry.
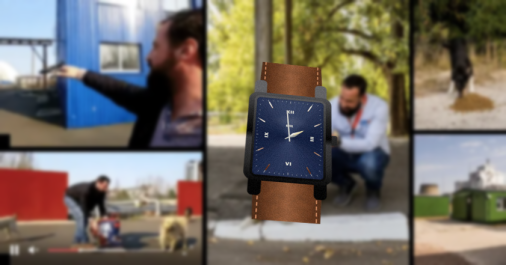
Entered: 1.59
